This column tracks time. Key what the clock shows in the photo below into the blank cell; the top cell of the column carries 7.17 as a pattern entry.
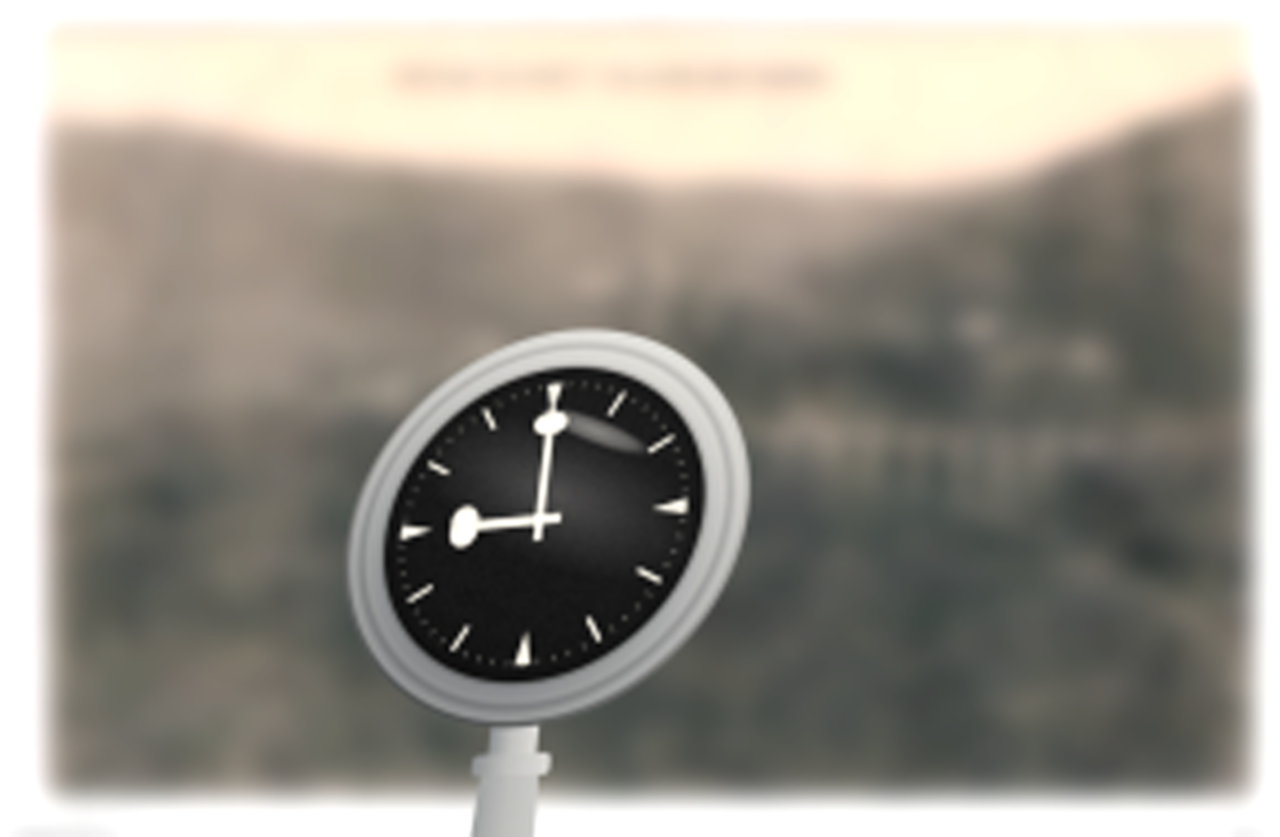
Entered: 9.00
